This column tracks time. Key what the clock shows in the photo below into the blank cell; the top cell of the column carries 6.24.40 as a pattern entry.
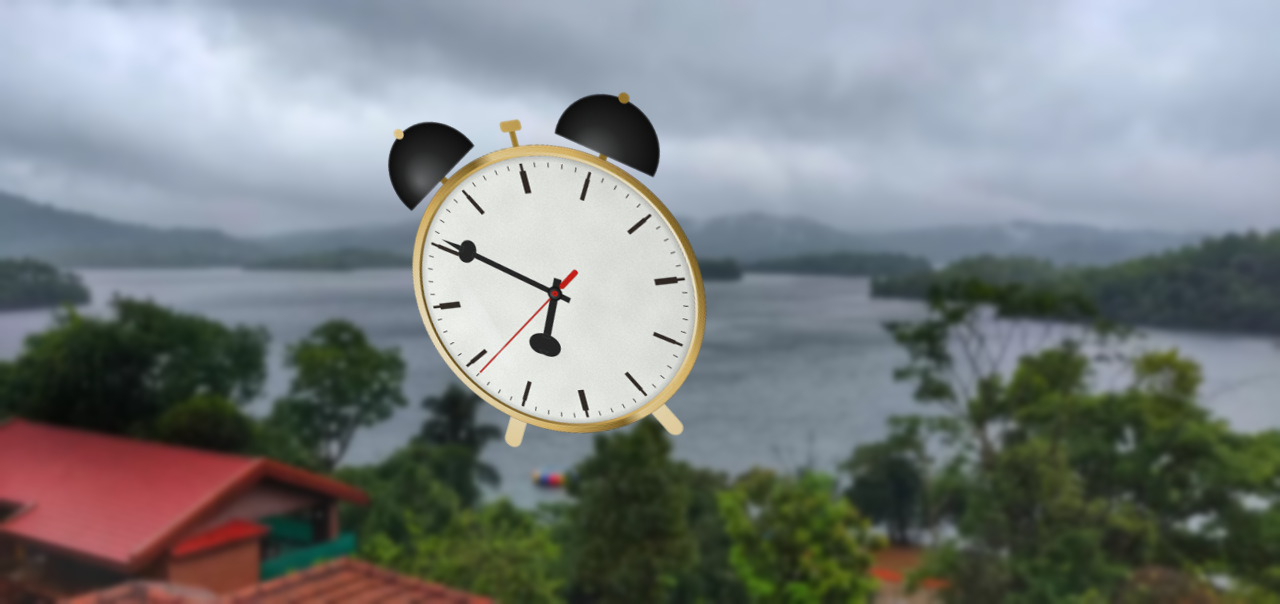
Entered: 6.50.39
